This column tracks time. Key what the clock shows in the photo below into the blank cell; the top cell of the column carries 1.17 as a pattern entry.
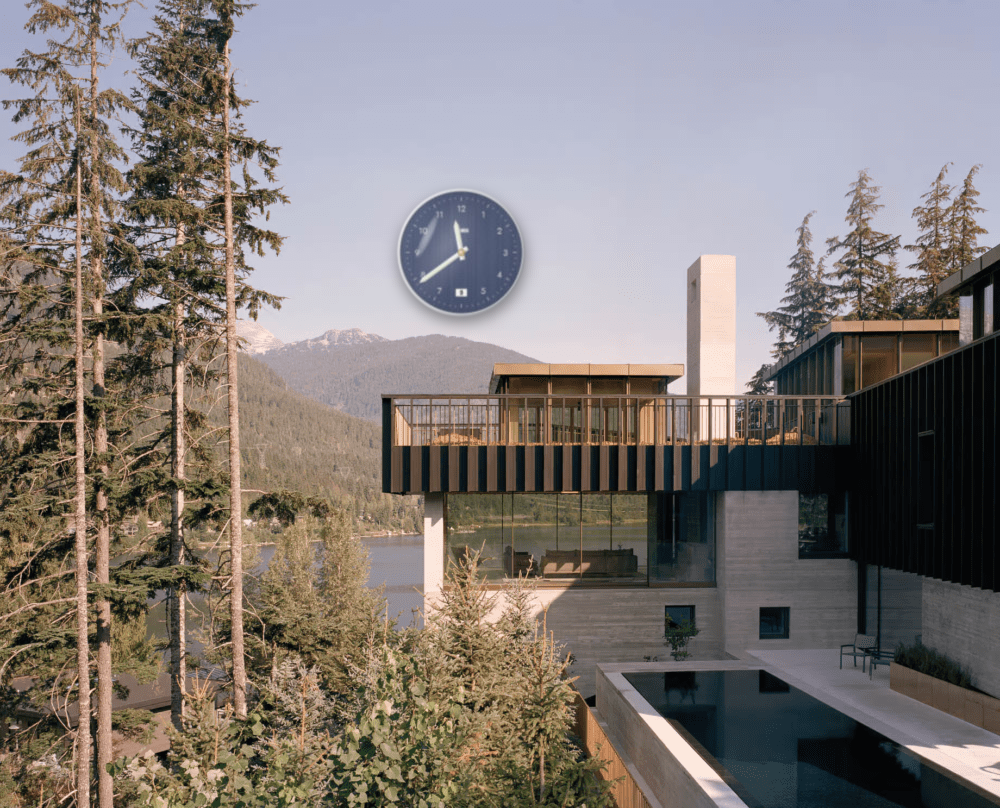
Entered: 11.39
